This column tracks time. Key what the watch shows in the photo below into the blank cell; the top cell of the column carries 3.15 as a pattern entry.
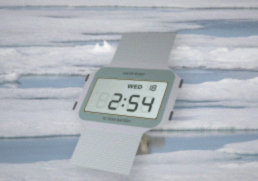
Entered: 2.54
